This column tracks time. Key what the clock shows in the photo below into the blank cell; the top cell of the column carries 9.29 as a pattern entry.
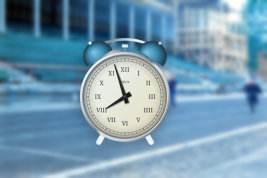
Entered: 7.57
